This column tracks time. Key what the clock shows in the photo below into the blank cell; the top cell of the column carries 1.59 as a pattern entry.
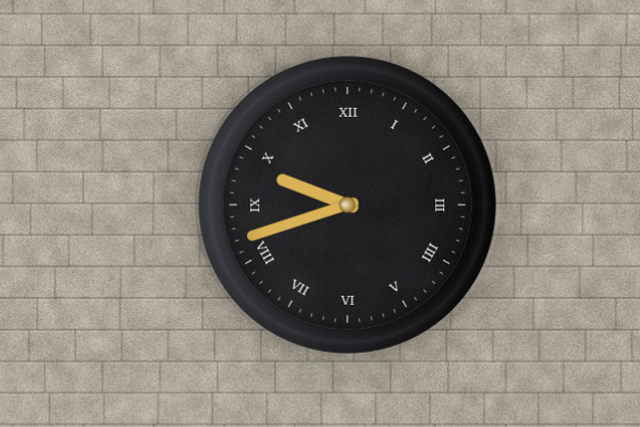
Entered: 9.42
